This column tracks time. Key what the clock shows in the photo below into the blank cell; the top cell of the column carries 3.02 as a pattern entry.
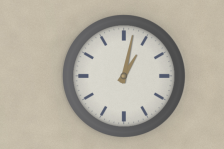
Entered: 1.02
